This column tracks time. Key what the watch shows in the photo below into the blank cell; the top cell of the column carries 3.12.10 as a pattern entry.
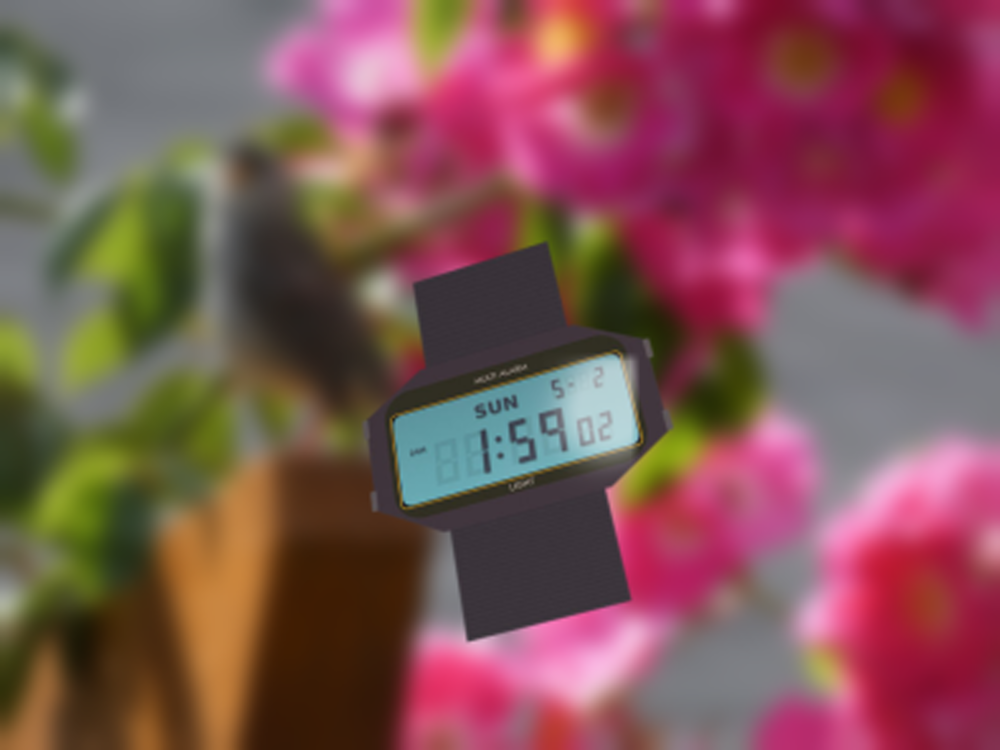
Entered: 1.59.02
